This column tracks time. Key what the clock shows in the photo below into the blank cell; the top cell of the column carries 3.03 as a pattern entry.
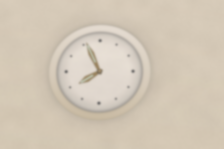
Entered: 7.56
